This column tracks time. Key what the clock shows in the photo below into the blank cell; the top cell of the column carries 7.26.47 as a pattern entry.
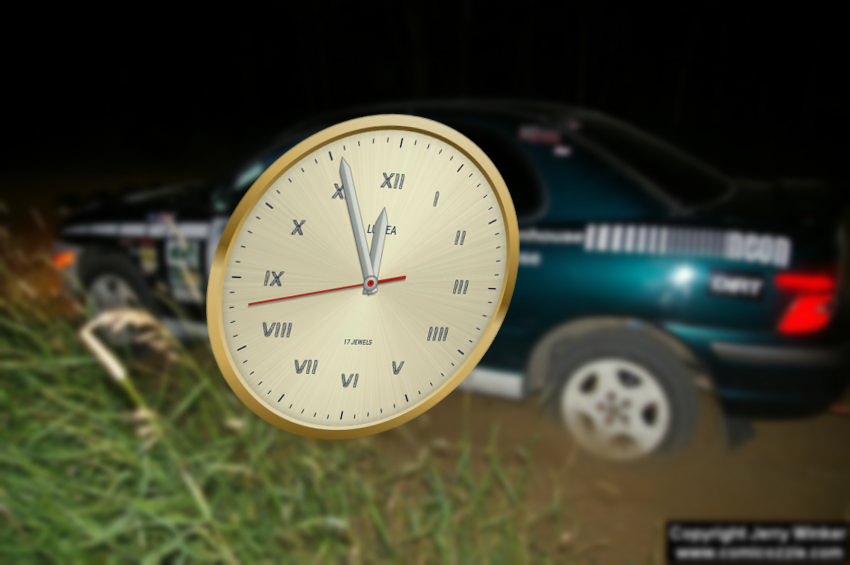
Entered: 11.55.43
